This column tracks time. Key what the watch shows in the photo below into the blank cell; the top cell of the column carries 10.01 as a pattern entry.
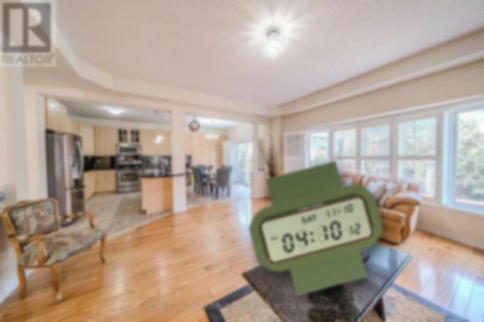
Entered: 4.10
